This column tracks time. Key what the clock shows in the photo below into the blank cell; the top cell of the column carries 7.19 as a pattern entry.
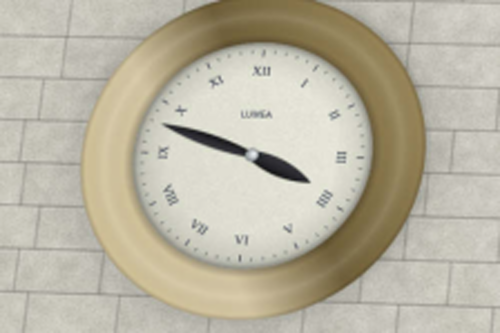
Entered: 3.48
